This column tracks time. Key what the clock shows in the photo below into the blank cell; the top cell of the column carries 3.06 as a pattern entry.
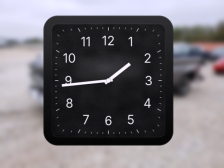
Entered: 1.44
